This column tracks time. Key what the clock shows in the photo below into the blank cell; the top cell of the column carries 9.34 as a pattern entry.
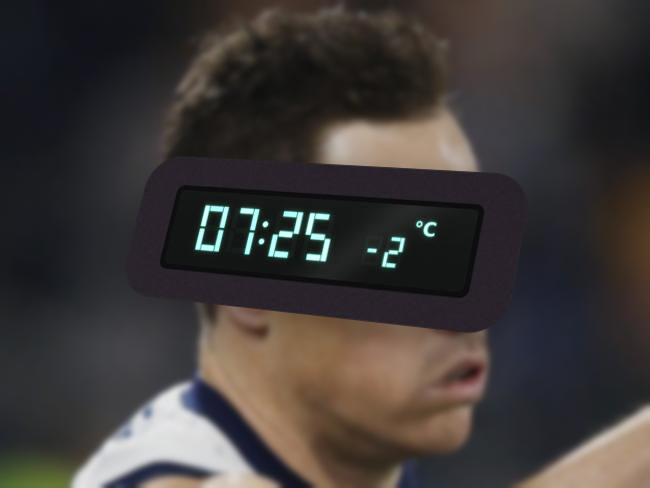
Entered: 7.25
